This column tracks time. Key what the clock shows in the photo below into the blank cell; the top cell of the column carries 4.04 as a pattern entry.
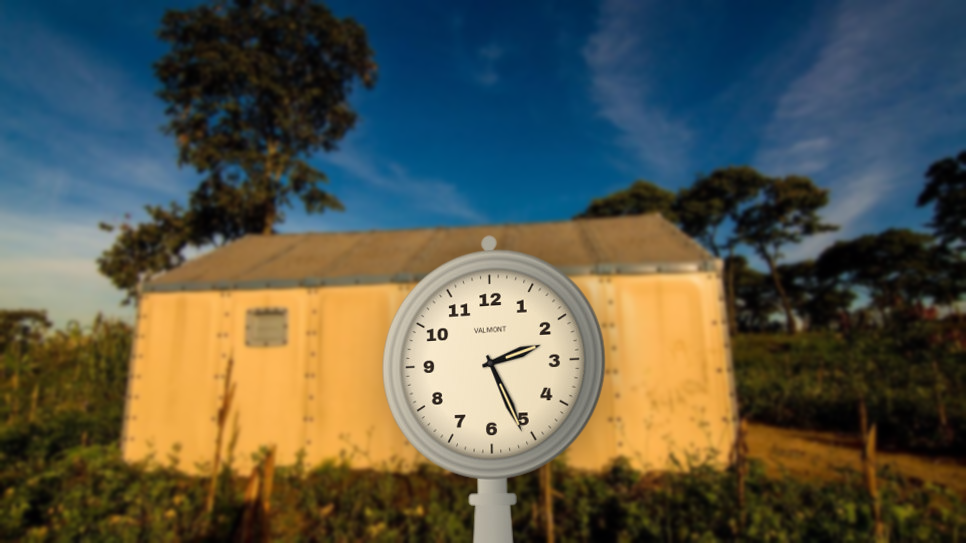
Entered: 2.26
